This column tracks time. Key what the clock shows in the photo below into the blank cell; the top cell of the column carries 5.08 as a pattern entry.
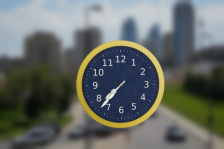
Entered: 7.37
